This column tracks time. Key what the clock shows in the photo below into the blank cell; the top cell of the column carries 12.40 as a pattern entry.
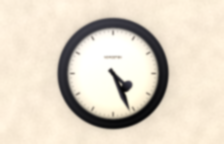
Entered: 4.26
